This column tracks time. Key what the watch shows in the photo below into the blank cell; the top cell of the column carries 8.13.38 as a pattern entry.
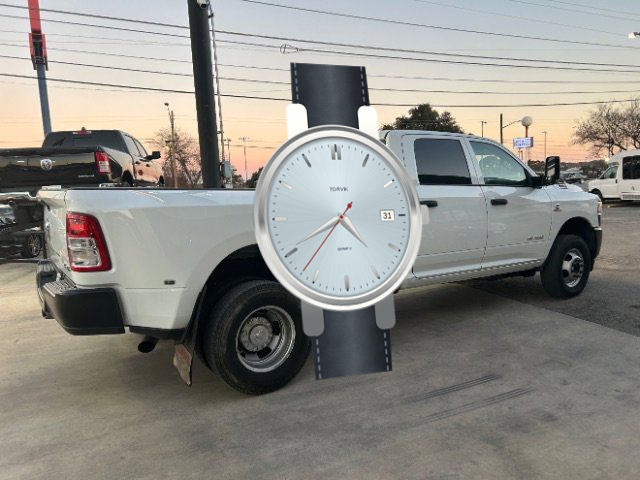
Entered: 4.40.37
